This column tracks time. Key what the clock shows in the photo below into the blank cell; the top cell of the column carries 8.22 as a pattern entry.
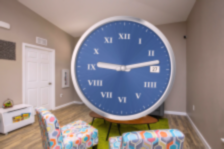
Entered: 9.13
